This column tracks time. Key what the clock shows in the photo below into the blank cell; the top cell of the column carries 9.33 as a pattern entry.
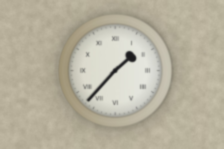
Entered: 1.37
